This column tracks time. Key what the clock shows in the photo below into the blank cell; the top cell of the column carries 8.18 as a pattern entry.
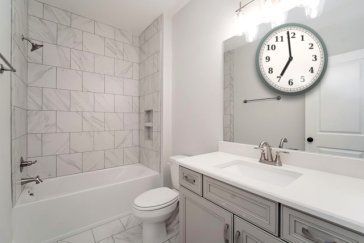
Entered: 6.59
